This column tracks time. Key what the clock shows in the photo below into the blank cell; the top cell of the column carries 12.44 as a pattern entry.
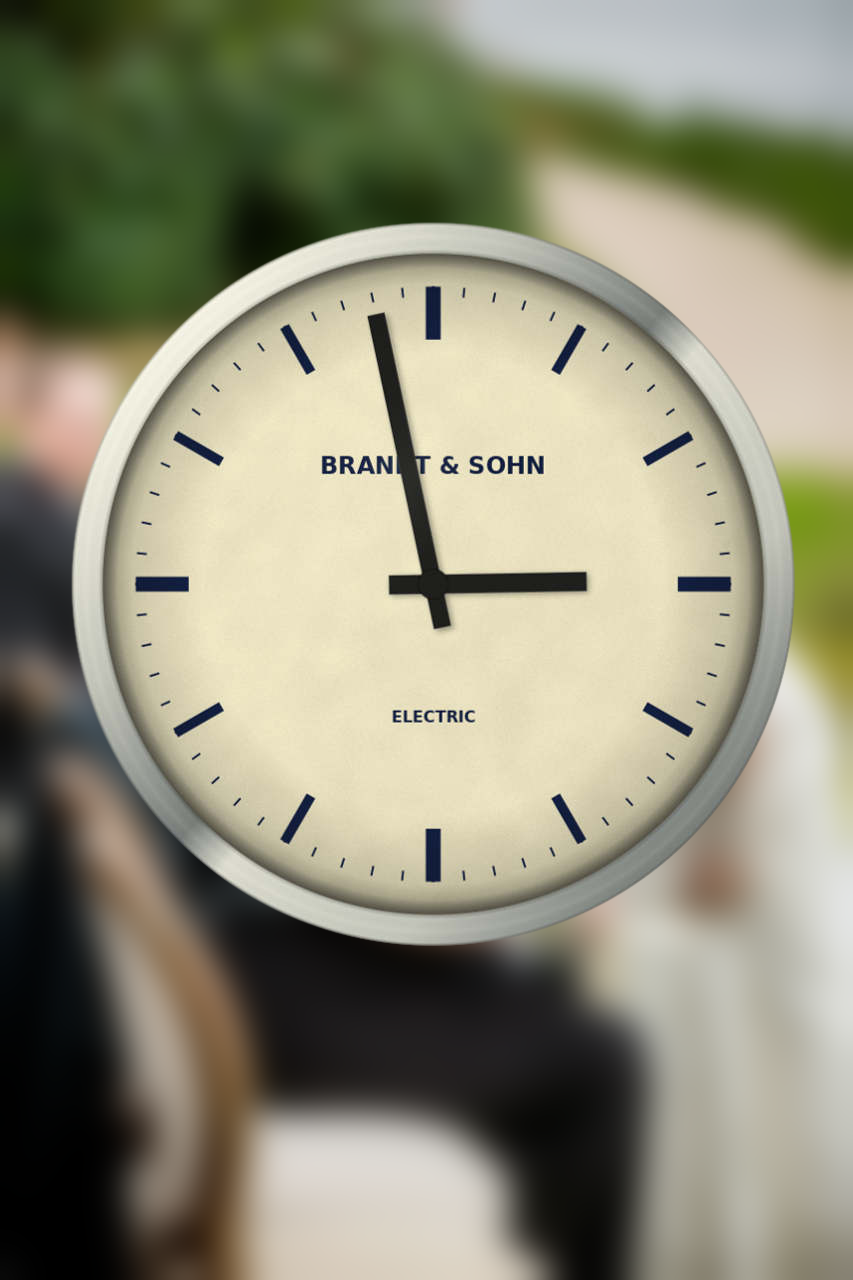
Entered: 2.58
